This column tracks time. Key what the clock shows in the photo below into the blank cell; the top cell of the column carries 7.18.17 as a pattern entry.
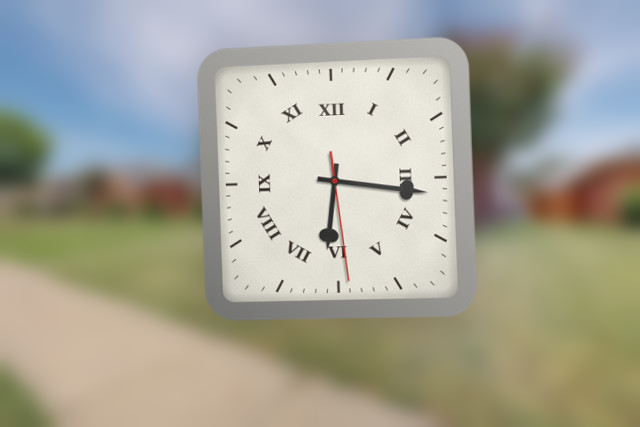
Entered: 6.16.29
